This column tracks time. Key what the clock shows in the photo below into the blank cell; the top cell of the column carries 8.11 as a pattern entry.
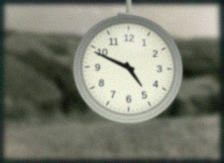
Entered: 4.49
